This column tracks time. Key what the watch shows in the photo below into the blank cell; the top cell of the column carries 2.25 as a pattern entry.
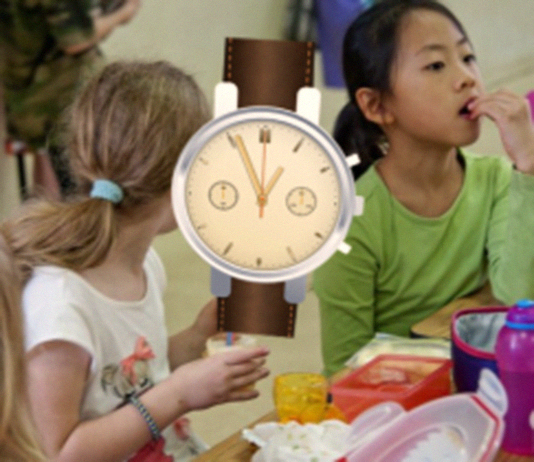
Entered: 12.56
